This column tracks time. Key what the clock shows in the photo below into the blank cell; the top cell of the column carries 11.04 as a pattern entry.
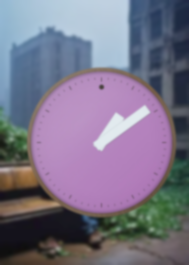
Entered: 1.09
